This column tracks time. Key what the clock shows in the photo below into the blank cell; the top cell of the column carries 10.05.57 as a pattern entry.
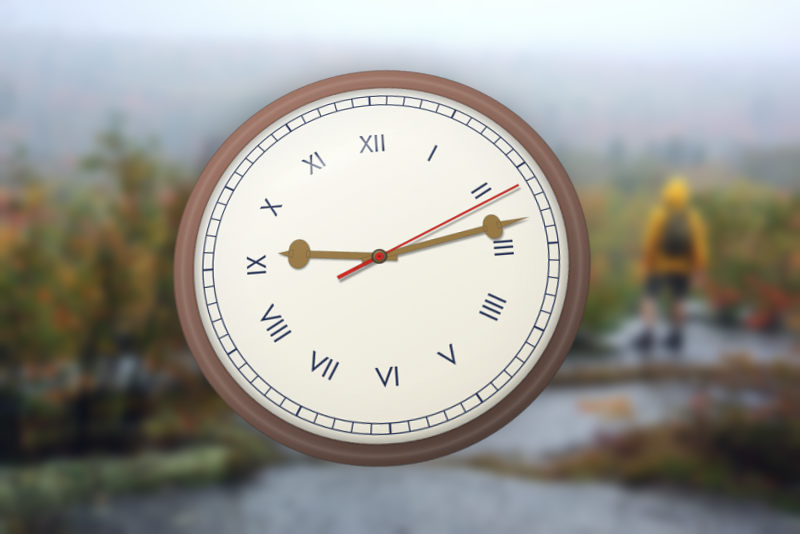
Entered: 9.13.11
